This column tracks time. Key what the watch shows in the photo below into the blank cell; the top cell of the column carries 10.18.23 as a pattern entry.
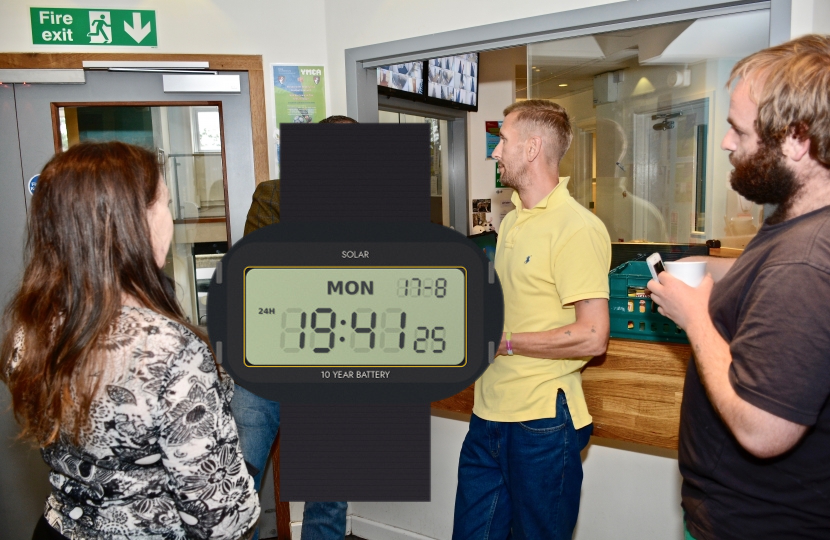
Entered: 19.41.25
